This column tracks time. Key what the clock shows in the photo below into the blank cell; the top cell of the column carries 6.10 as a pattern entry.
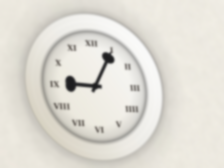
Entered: 9.05
